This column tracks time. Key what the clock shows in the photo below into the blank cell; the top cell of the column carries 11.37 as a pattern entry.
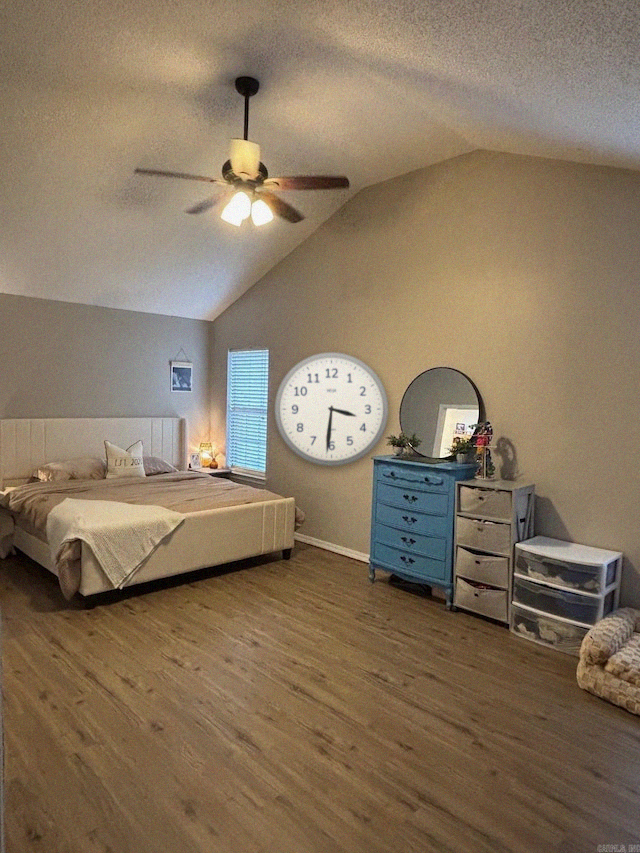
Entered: 3.31
